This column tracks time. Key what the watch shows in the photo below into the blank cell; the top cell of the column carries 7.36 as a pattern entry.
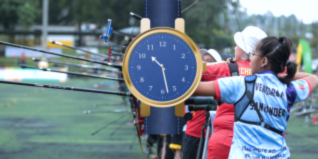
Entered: 10.28
